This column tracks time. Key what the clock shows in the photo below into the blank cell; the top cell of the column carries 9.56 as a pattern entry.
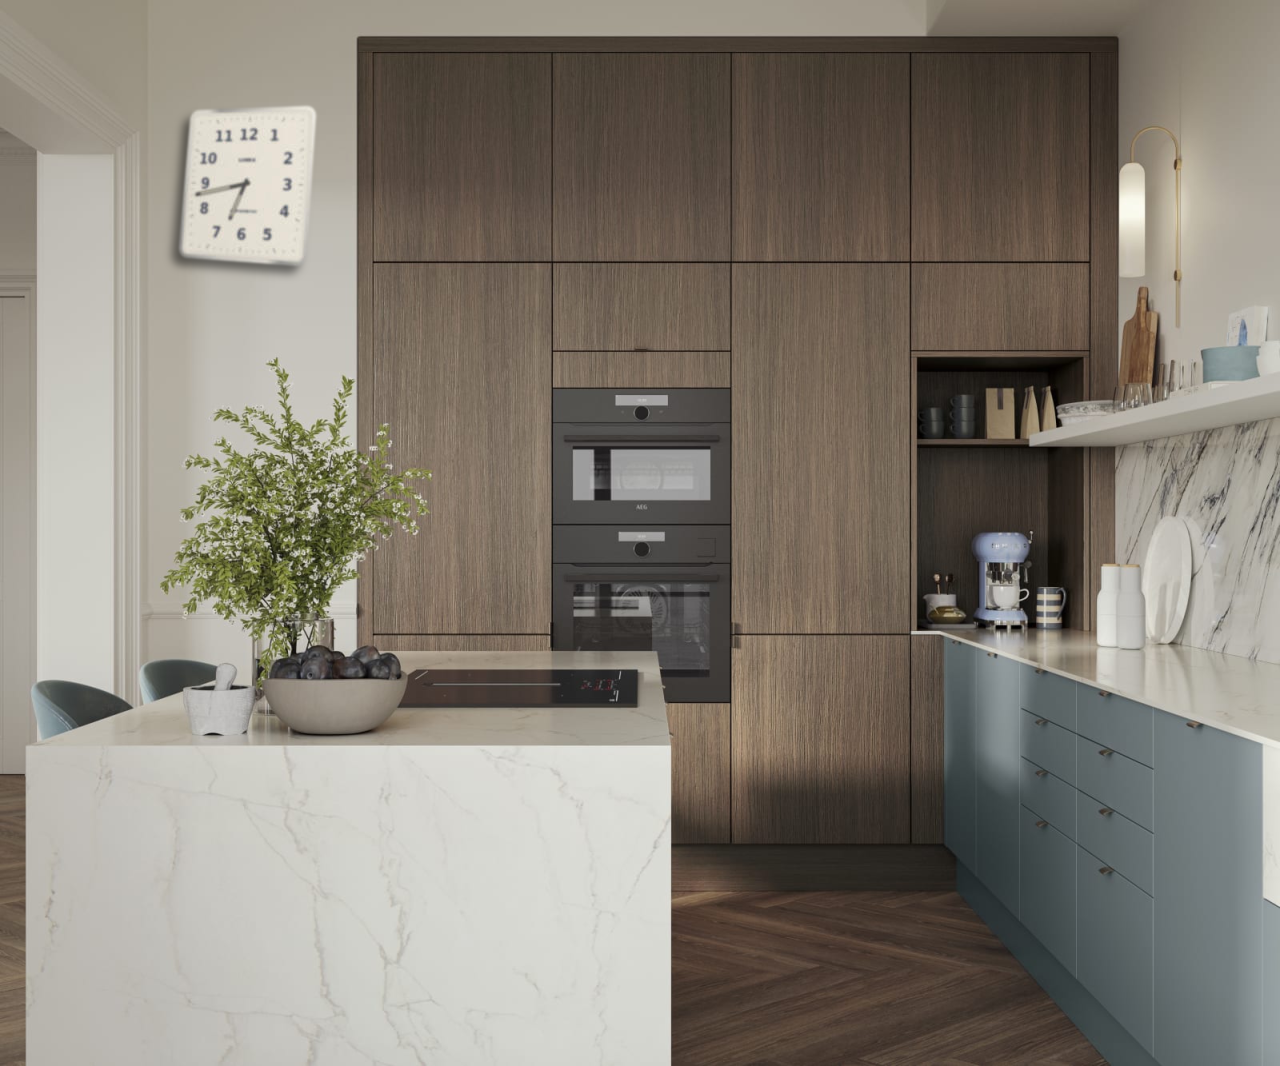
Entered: 6.43
